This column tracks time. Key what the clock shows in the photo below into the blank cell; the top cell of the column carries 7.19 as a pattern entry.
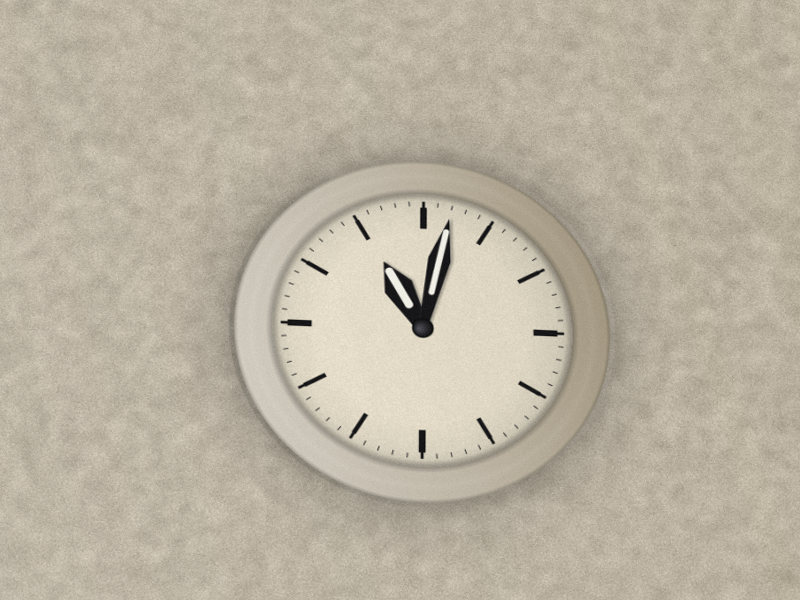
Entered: 11.02
